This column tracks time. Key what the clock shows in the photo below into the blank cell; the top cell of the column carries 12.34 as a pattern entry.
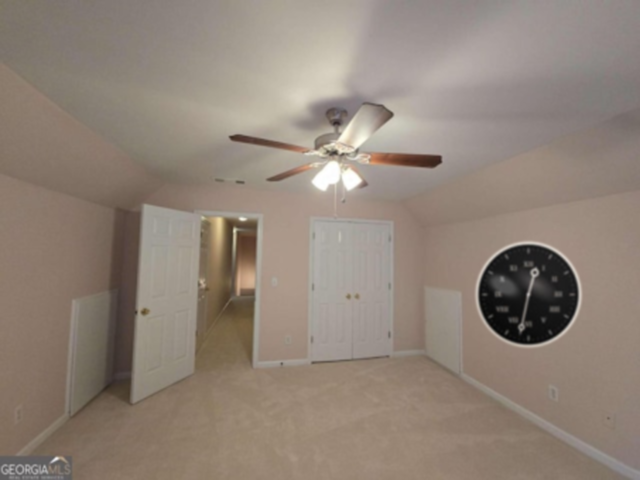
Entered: 12.32
